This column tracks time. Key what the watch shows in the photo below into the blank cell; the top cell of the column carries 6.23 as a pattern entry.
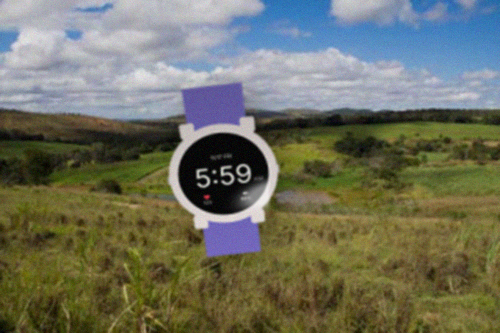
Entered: 5.59
